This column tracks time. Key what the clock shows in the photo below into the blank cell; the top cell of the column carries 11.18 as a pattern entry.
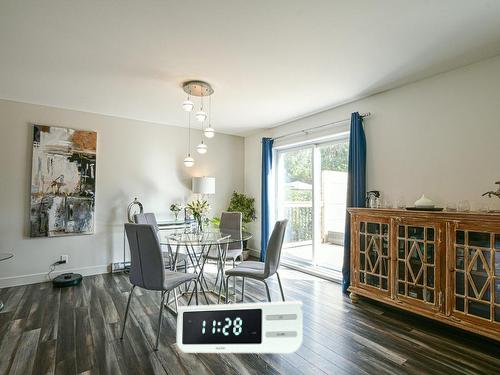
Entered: 11.28
